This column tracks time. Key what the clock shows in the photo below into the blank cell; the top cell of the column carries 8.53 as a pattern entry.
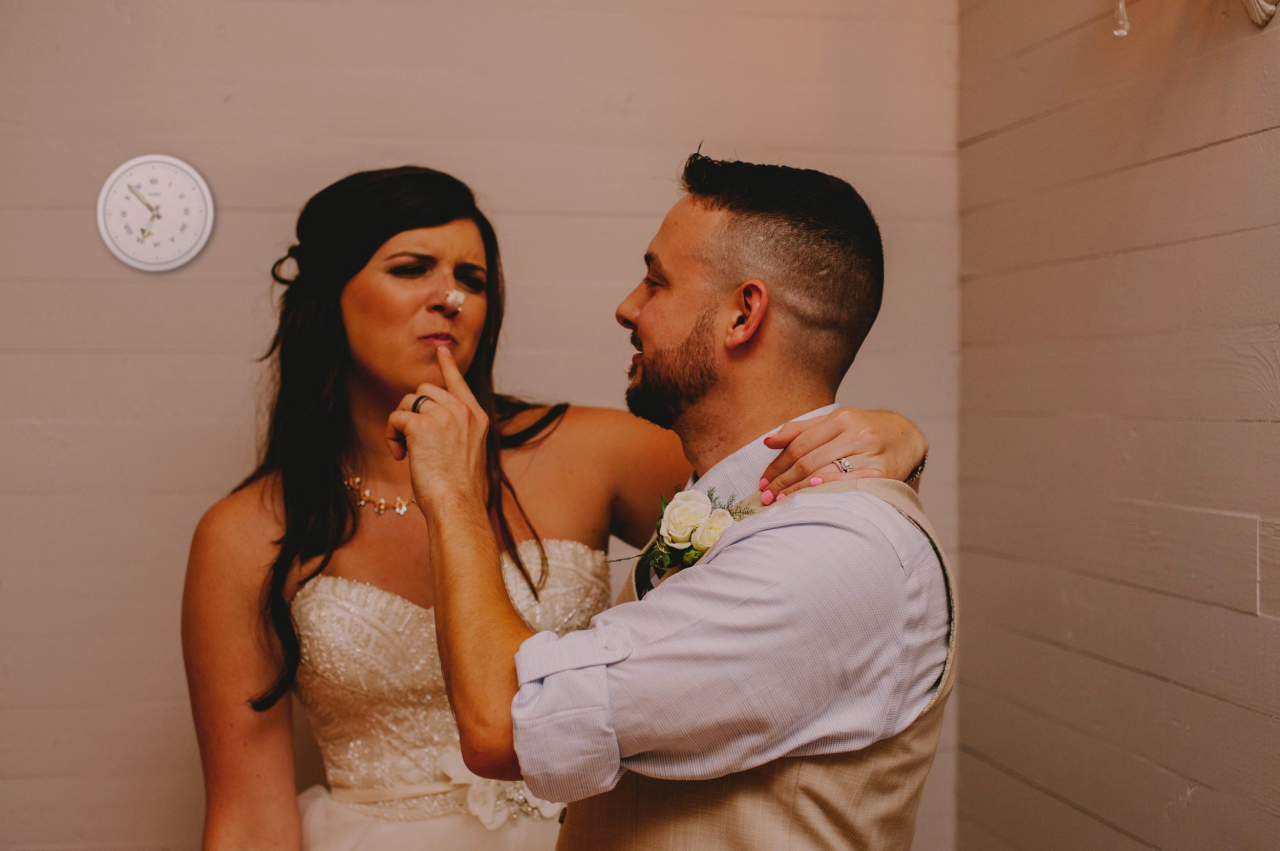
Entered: 6.53
